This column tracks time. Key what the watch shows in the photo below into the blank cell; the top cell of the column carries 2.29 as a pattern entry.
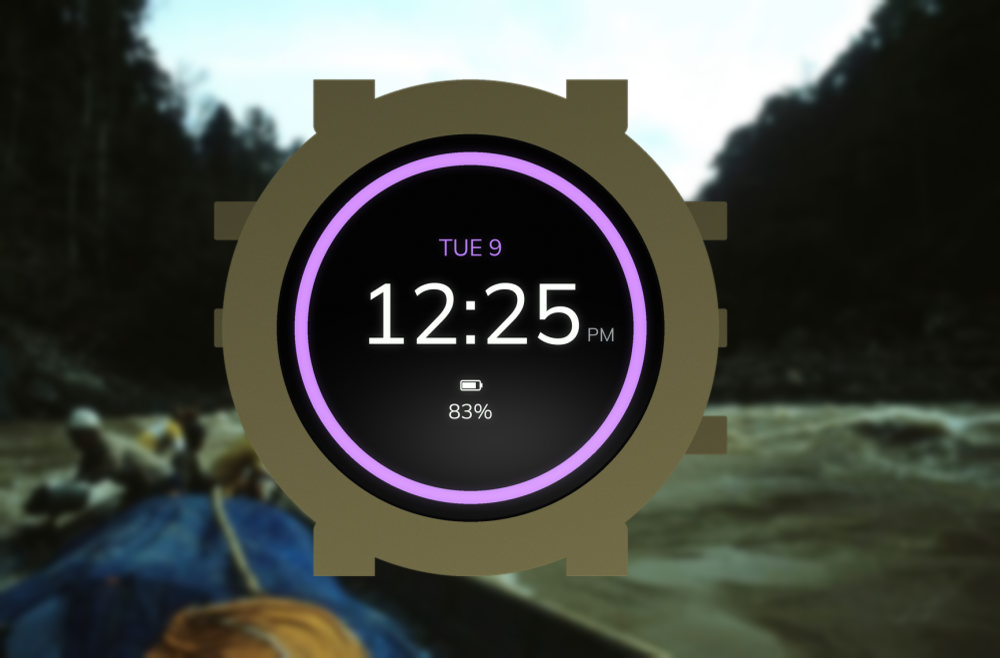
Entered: 12.25
